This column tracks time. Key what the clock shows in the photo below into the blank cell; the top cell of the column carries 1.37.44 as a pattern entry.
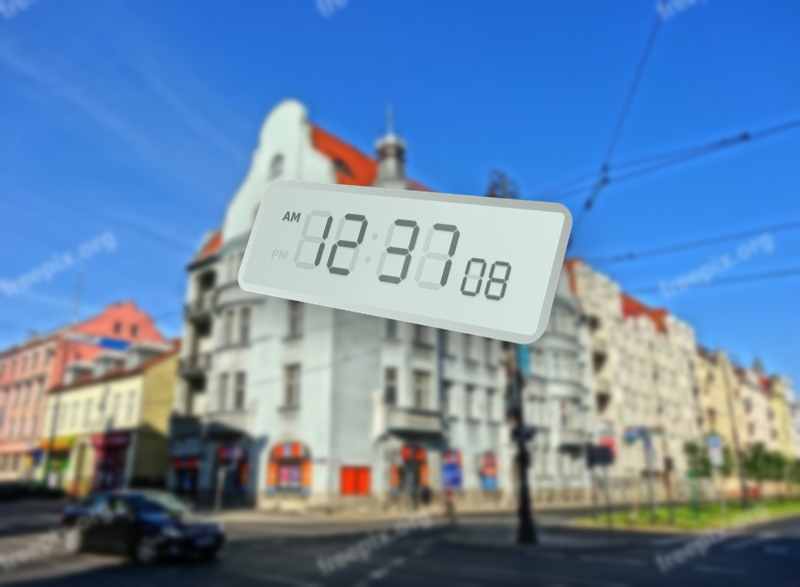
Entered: 12.37.08
